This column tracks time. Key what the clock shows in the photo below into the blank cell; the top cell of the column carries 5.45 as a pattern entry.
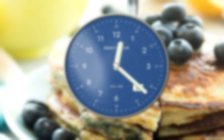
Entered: 12.22
